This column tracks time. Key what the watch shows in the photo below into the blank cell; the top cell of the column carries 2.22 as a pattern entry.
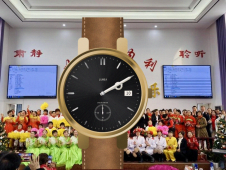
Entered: 2.10
